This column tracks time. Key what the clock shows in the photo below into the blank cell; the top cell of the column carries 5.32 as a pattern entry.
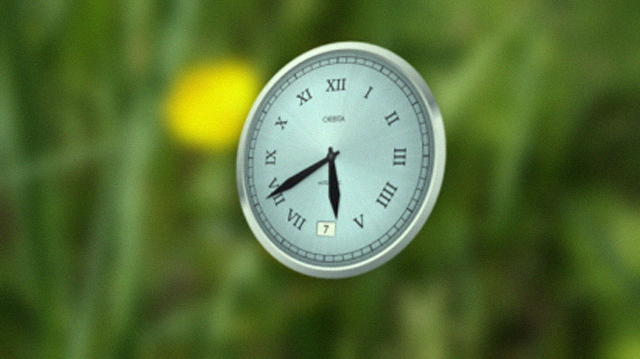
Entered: 5.40
